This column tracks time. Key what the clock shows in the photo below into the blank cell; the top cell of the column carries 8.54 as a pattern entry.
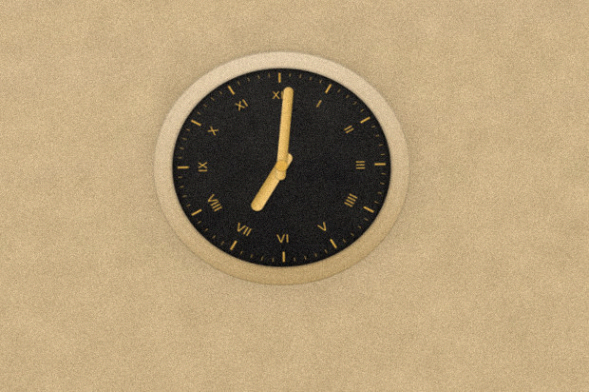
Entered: 7.01
